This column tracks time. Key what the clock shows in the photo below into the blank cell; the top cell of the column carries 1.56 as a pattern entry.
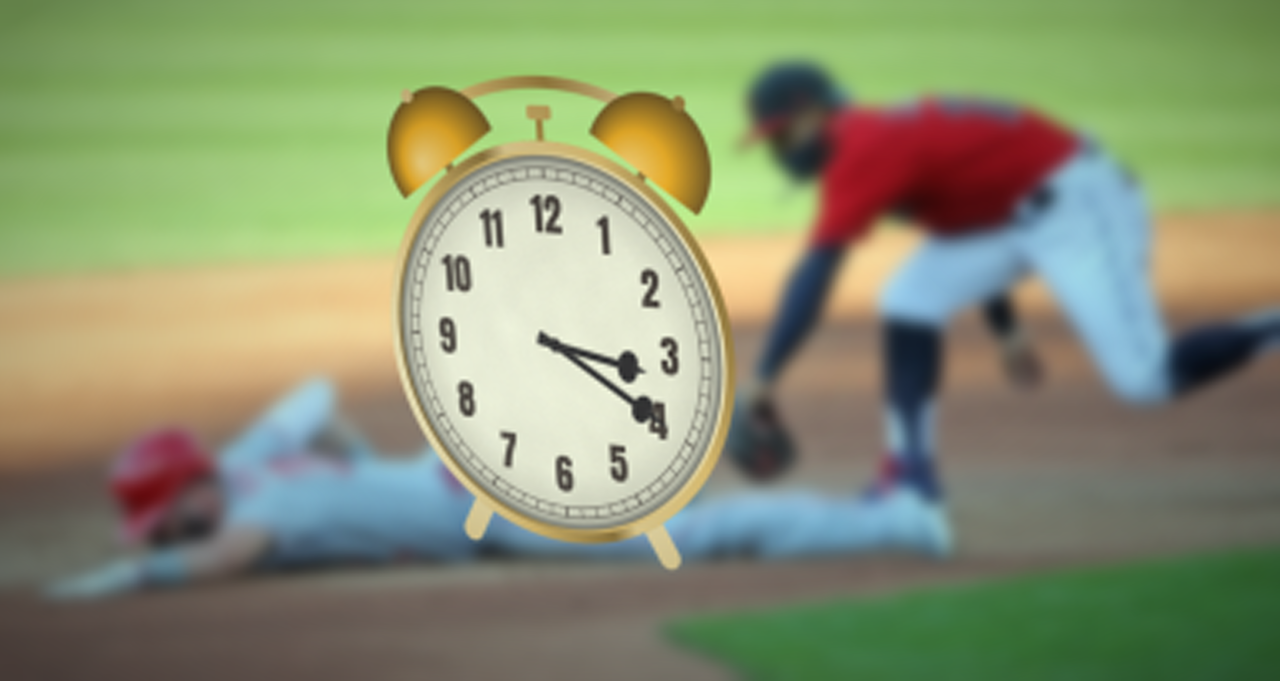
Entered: 3.20
